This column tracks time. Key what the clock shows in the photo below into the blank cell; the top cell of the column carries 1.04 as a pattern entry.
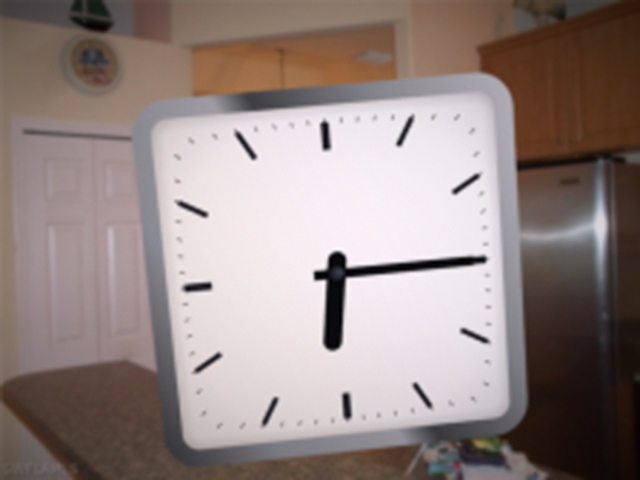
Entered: 6.15
